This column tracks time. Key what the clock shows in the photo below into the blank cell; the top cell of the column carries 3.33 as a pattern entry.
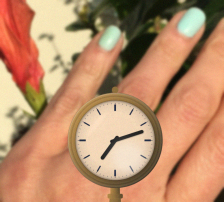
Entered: 7.12
